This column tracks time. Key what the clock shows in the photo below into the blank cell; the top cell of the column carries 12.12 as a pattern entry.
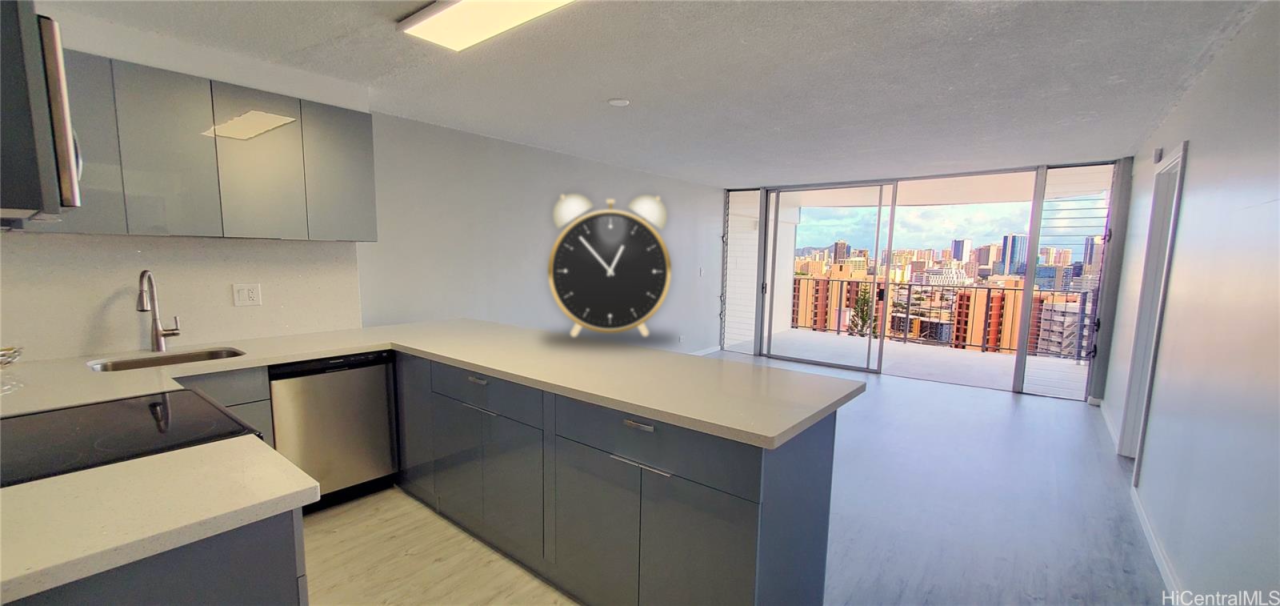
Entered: 12.53
